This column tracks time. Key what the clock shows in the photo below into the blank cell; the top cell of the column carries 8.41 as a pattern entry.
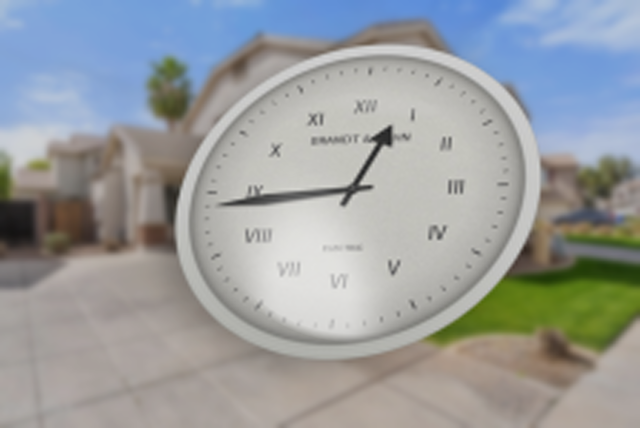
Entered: 12.44
